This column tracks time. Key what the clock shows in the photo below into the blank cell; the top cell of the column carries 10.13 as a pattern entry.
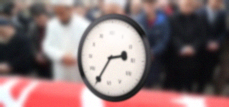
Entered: 2.35
